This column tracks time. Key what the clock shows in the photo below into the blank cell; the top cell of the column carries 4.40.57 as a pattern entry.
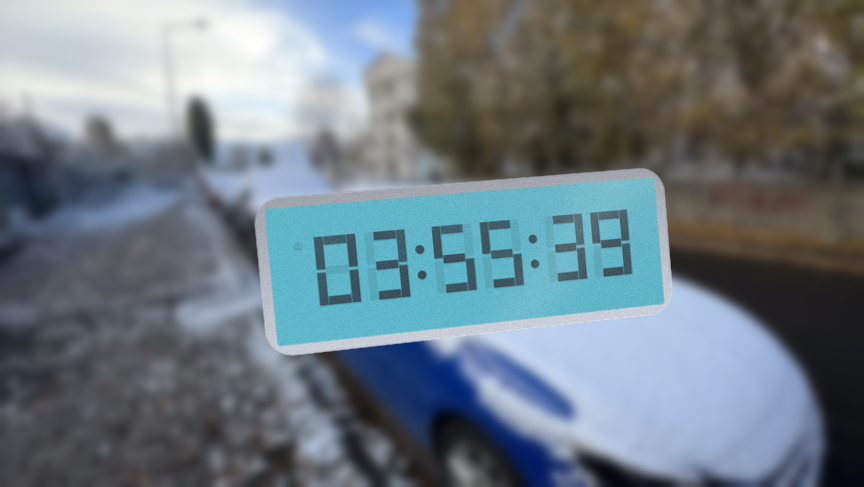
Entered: 3.55.39
